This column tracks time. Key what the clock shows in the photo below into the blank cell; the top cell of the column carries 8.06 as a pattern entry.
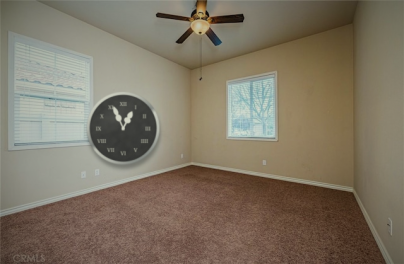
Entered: 12.56
